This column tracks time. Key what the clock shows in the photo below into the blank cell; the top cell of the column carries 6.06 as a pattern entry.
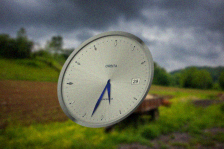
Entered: 5.33
